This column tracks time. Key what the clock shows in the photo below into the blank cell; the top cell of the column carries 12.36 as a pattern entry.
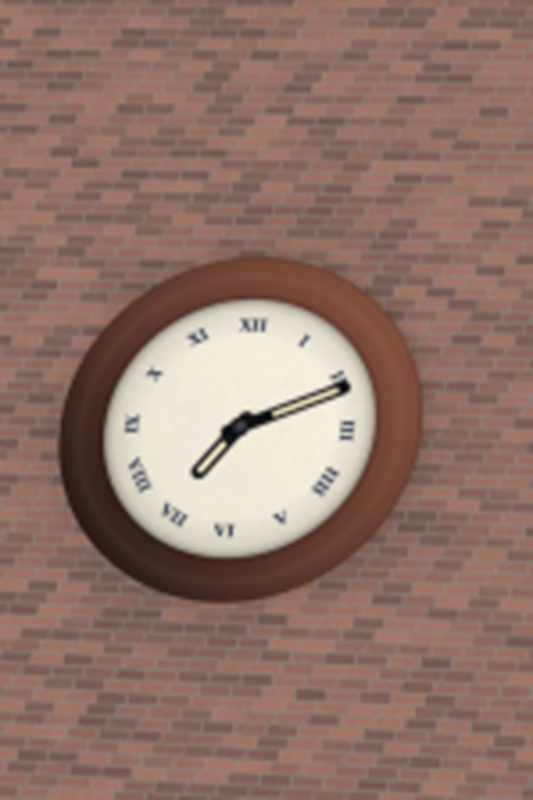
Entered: 7.11
